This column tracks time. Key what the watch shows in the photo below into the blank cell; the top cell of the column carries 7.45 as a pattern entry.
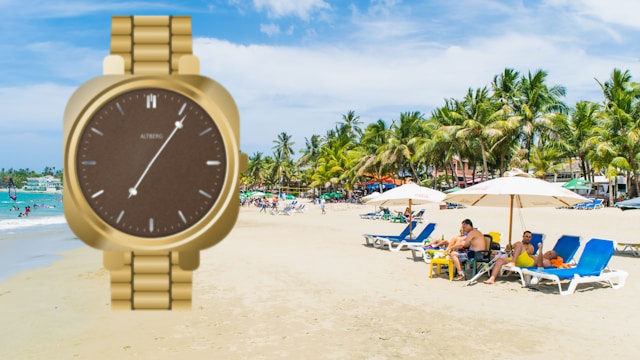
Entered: 7.06
